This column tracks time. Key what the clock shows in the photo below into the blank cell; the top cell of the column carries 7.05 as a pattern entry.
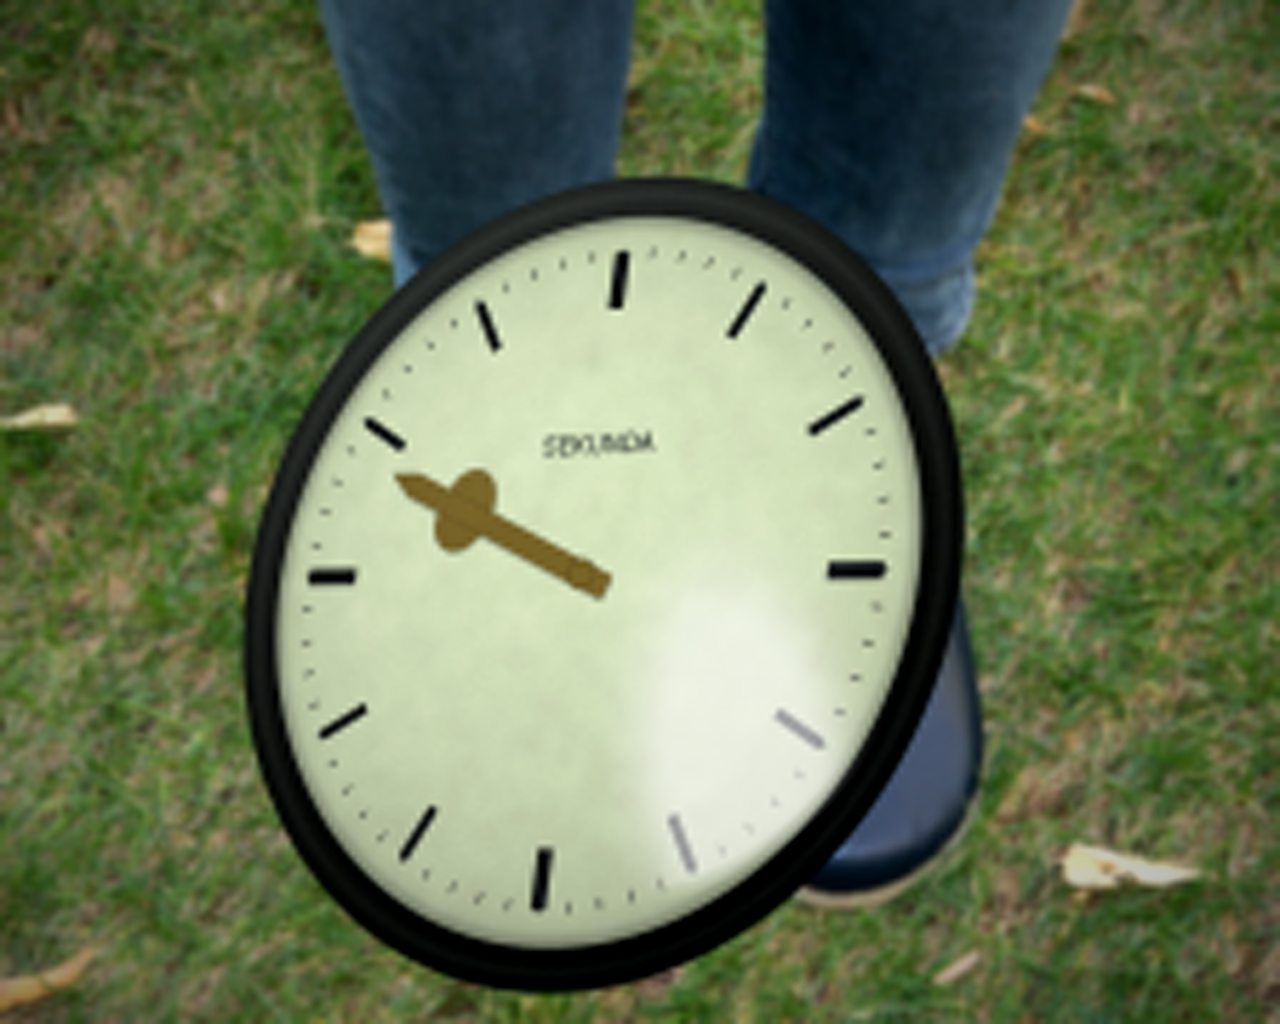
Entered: 9.49
